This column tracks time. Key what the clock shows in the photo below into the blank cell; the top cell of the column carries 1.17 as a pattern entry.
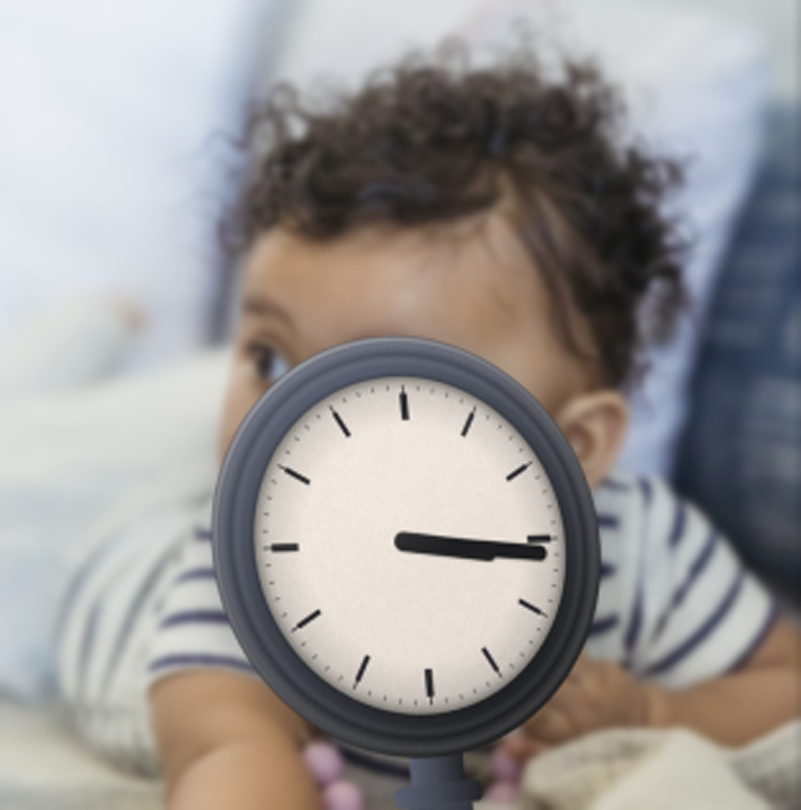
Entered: 3.16
